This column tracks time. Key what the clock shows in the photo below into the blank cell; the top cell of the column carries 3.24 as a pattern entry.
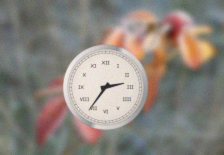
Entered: 2.36
